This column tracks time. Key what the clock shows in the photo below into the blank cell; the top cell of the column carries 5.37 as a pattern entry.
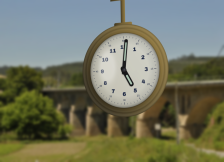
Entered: 5.01
